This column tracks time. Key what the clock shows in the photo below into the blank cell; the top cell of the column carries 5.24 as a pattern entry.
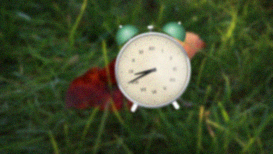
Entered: 8.41
